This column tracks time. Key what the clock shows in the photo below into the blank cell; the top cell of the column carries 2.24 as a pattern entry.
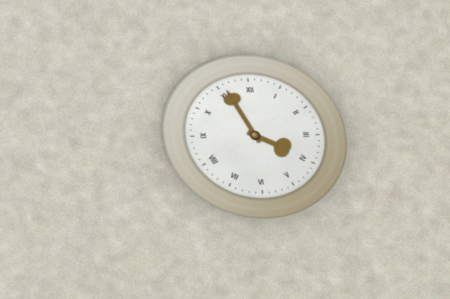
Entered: 3.56
